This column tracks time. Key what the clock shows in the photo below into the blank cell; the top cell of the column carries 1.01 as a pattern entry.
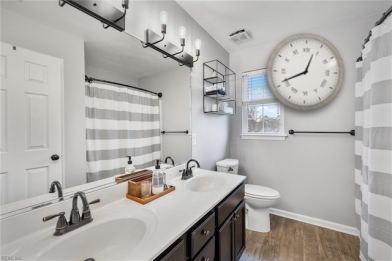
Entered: 12.41
